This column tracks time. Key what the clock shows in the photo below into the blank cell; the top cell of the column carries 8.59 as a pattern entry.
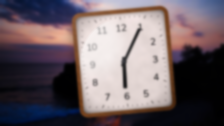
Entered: 6.05
